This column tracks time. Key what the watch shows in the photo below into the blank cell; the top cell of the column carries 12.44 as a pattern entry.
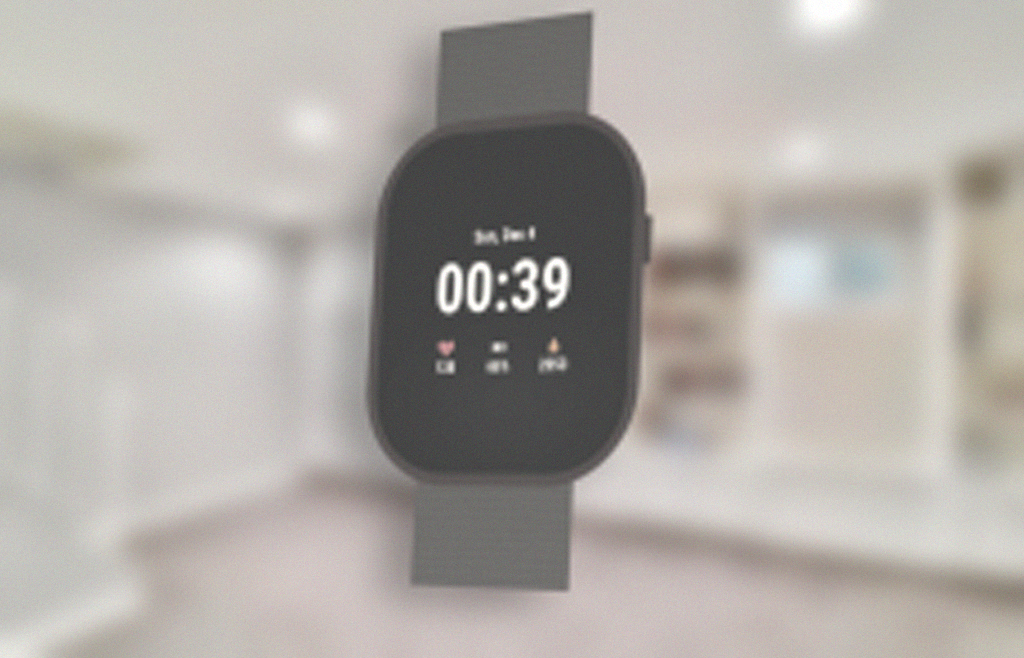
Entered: 0.39
